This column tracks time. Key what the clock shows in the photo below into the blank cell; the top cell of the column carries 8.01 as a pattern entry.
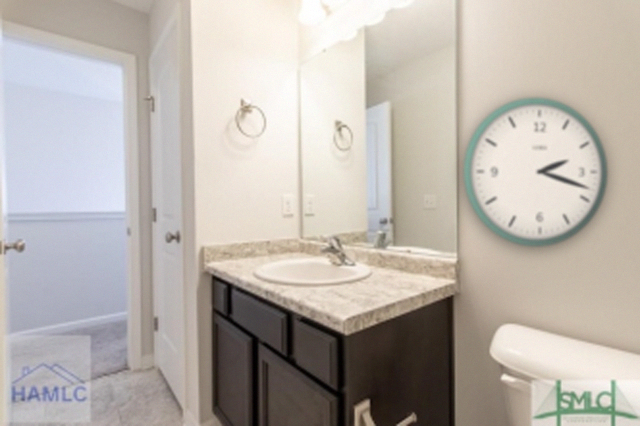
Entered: 2.18
